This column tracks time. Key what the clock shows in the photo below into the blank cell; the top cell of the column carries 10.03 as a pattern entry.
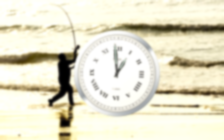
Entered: 12.59
